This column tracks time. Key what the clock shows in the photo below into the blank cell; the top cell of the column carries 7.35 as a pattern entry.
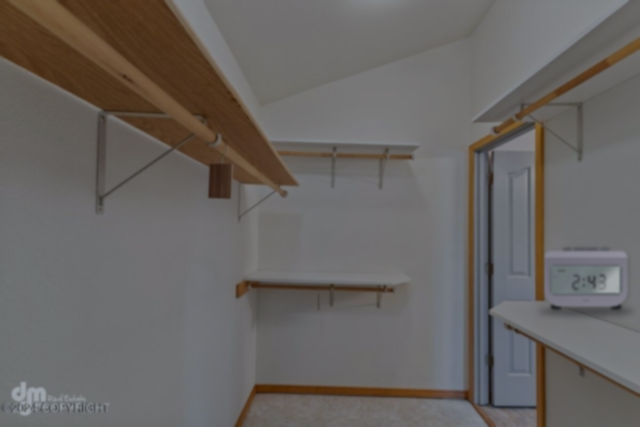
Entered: 2.43
